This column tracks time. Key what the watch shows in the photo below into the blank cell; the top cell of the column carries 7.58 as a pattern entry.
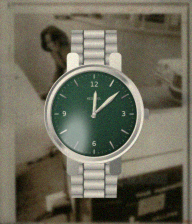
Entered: 12.08
